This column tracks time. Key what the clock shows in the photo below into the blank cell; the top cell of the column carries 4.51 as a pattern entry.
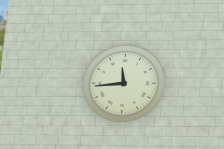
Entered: 11.44
